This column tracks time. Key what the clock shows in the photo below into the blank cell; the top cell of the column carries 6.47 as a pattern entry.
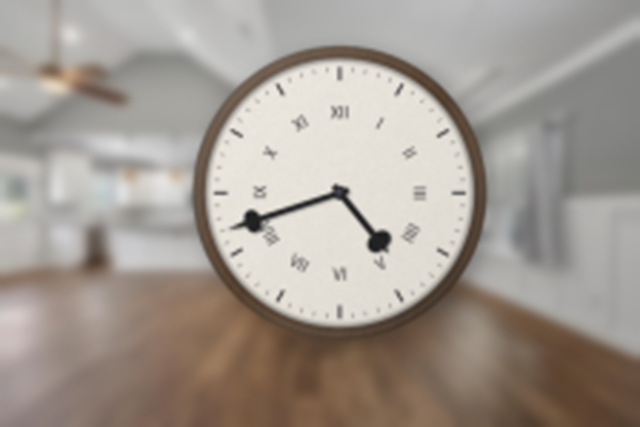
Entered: 4.42
